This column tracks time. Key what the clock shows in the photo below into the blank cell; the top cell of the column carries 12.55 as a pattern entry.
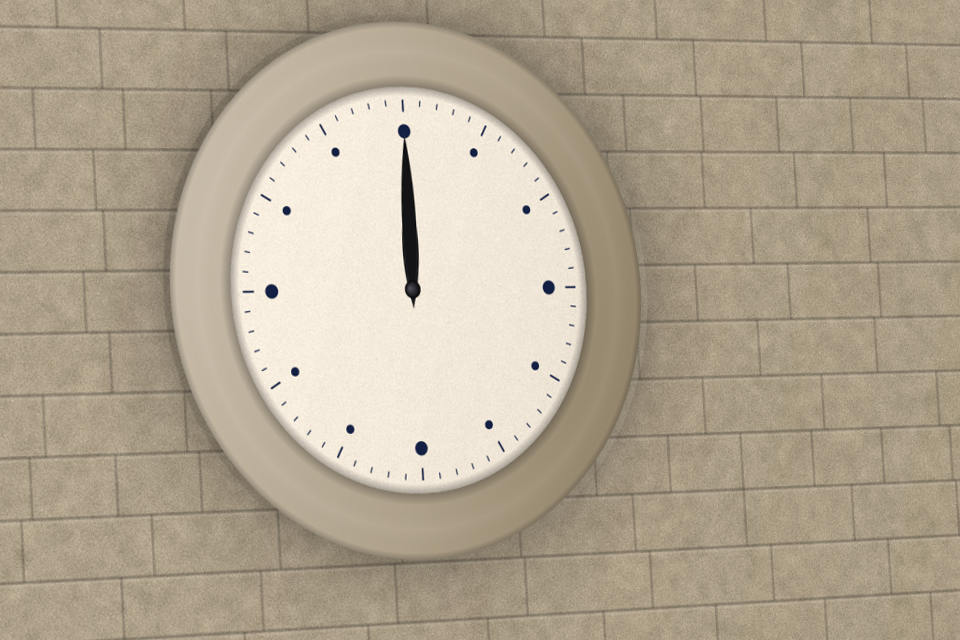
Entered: 12.00
